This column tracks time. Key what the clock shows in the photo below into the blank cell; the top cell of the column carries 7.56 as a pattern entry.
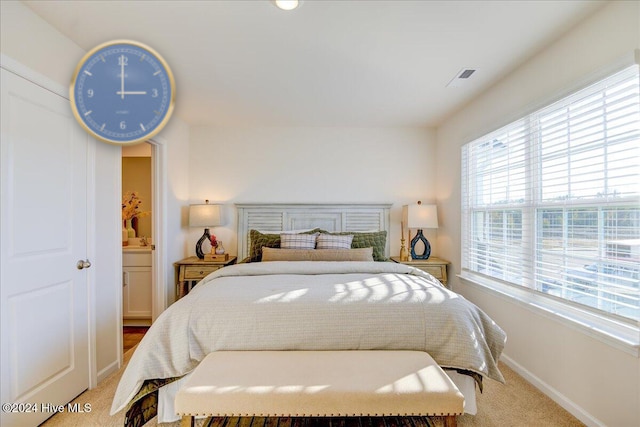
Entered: 3.00
